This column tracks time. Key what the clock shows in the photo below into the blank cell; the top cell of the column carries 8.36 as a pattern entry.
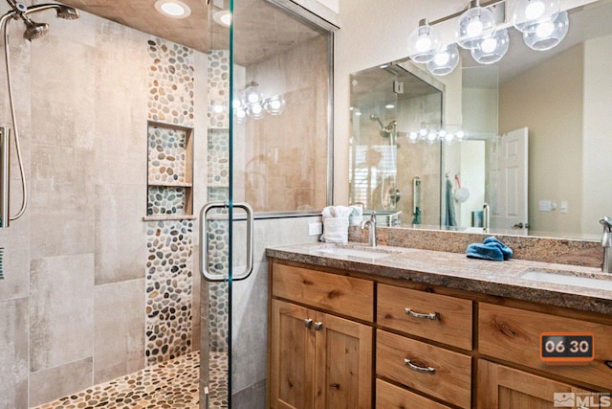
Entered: 6.30
